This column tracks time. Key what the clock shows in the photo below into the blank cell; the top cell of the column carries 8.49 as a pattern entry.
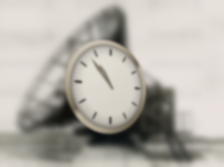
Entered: 10.53
